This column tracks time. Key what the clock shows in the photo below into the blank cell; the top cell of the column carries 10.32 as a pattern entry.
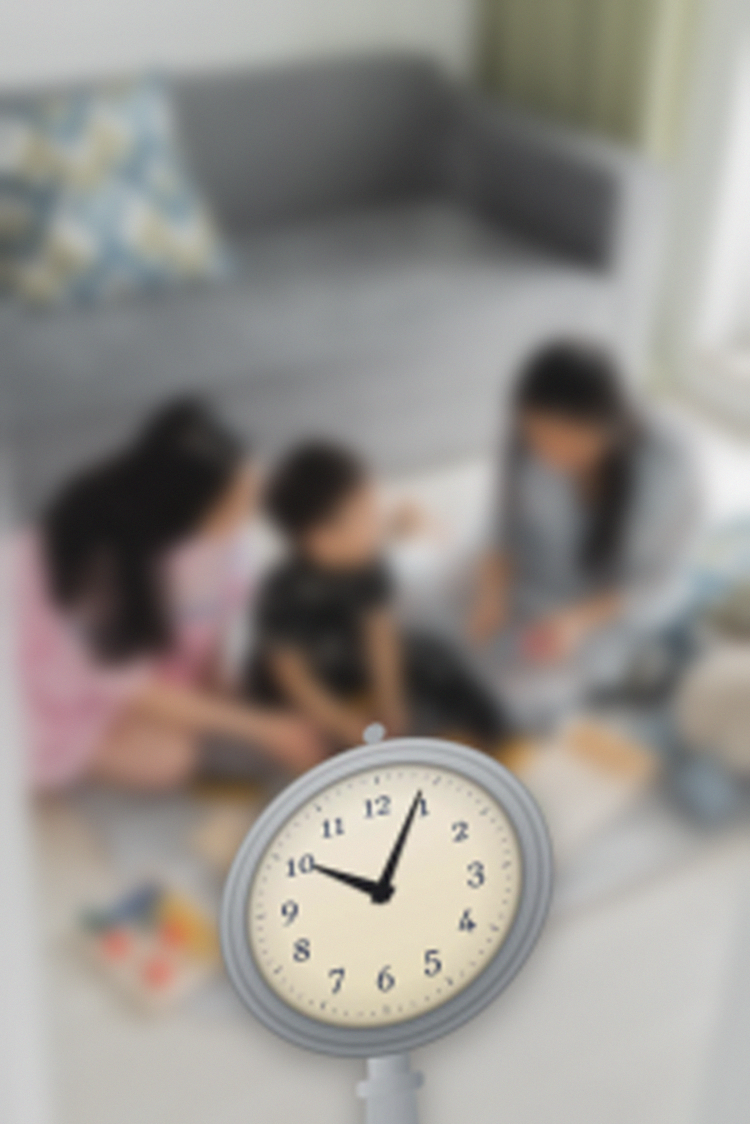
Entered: 10.04
